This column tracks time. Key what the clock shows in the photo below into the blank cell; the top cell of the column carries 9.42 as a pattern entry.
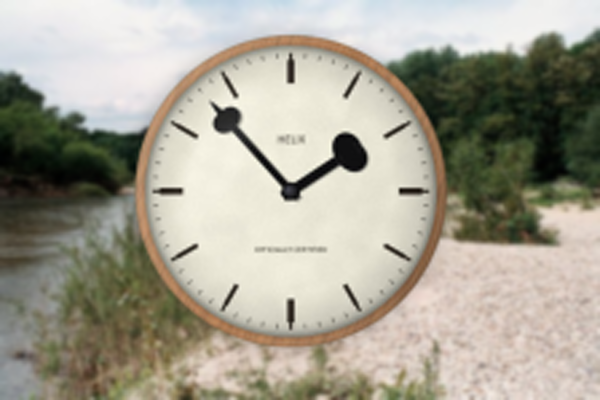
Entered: 1.53
